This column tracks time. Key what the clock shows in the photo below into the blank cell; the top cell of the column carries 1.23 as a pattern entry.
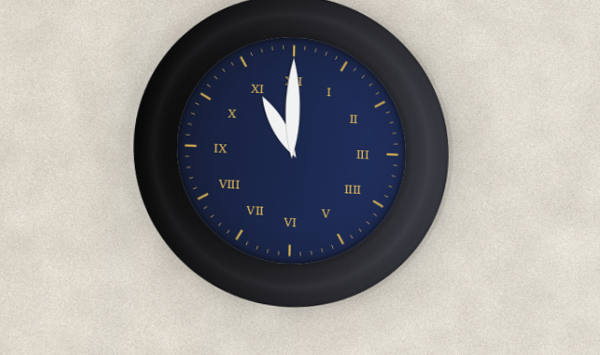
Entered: 11.00
